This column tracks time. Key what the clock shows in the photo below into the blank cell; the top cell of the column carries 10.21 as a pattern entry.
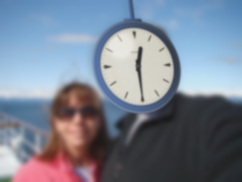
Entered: 12.30
